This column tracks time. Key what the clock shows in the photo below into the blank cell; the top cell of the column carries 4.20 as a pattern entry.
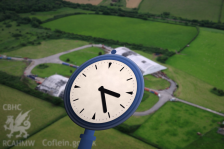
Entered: 3.26
